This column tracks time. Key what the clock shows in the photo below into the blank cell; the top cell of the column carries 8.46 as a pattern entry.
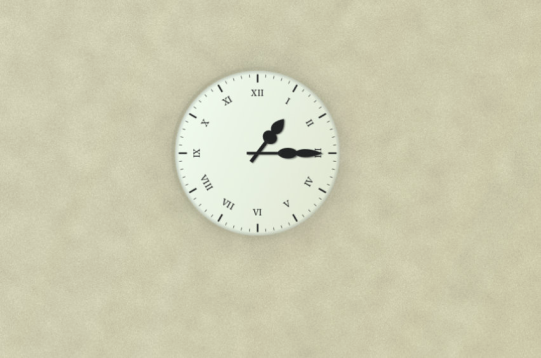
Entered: 1.15
